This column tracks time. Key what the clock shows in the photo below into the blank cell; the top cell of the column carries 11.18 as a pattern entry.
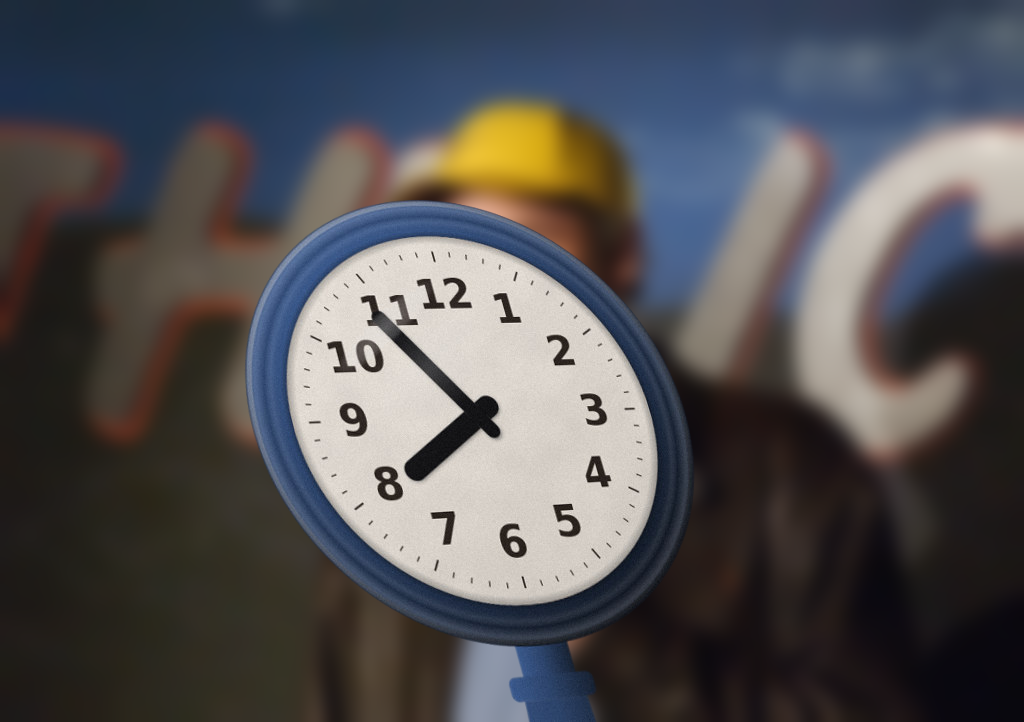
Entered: 7.54
